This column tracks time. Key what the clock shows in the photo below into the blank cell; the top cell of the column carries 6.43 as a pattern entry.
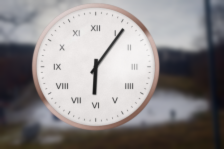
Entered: 6.06
